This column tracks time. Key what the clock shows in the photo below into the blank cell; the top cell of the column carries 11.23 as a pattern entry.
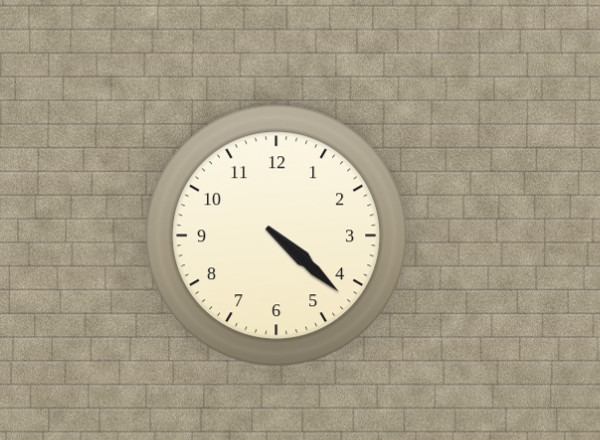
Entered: 4.22
